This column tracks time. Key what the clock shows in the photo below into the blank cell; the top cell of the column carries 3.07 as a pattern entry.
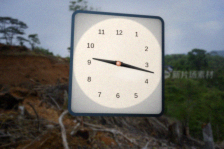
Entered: 9.17
